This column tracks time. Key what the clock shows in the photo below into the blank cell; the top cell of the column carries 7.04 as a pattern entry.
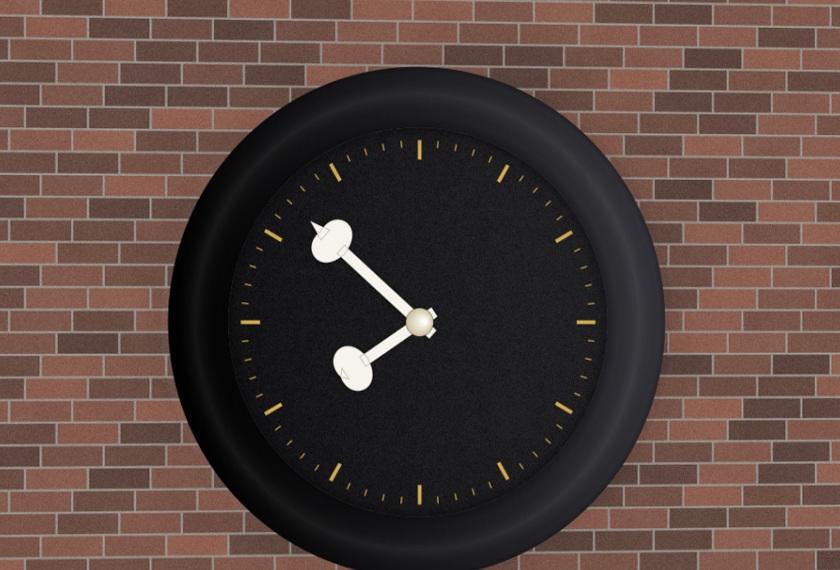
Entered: 7.52
